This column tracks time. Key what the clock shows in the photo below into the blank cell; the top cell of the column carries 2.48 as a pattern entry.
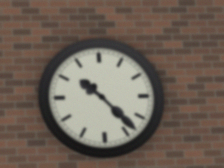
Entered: 10.23
